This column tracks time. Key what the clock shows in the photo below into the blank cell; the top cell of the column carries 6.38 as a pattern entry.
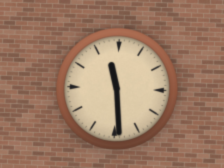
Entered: 11.29
